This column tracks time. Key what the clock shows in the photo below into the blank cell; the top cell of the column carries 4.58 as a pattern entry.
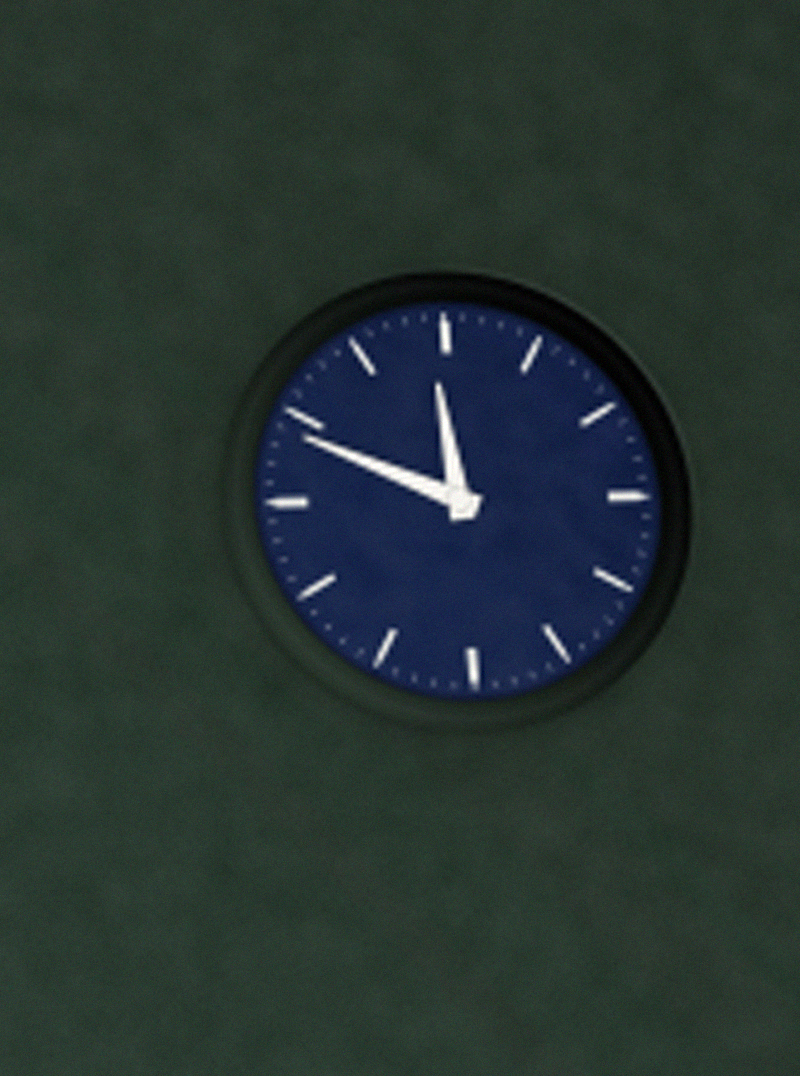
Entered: 11.49
